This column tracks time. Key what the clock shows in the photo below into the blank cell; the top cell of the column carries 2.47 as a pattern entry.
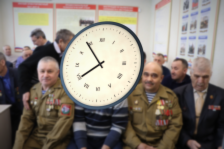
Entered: 7.54
